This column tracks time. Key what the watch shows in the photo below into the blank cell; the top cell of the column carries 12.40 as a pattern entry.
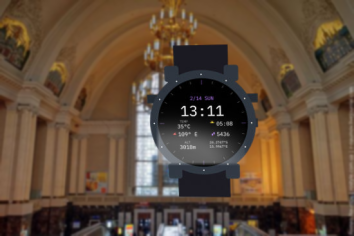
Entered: 13.11
